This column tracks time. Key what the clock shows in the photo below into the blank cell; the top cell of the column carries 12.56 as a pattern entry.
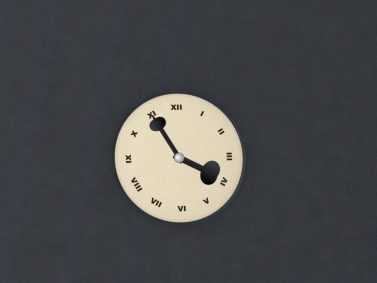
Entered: 3.55
